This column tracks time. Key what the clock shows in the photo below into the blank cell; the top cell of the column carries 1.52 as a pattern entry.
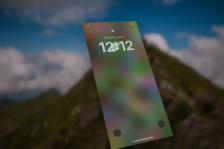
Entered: 12.12
